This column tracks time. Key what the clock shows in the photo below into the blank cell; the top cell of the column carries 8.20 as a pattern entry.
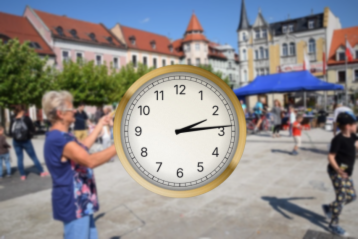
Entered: 2.14
